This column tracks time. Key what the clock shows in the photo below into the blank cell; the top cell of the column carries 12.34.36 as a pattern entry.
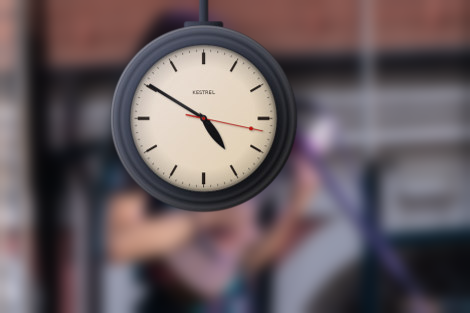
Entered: 4.50.17
